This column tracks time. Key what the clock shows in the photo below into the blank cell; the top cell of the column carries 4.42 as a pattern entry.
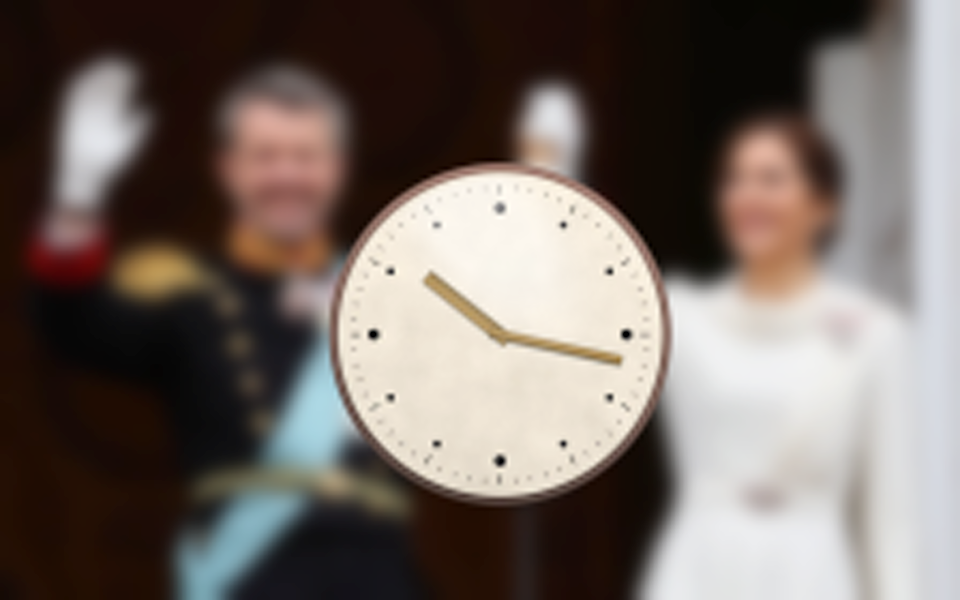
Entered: 10.17
